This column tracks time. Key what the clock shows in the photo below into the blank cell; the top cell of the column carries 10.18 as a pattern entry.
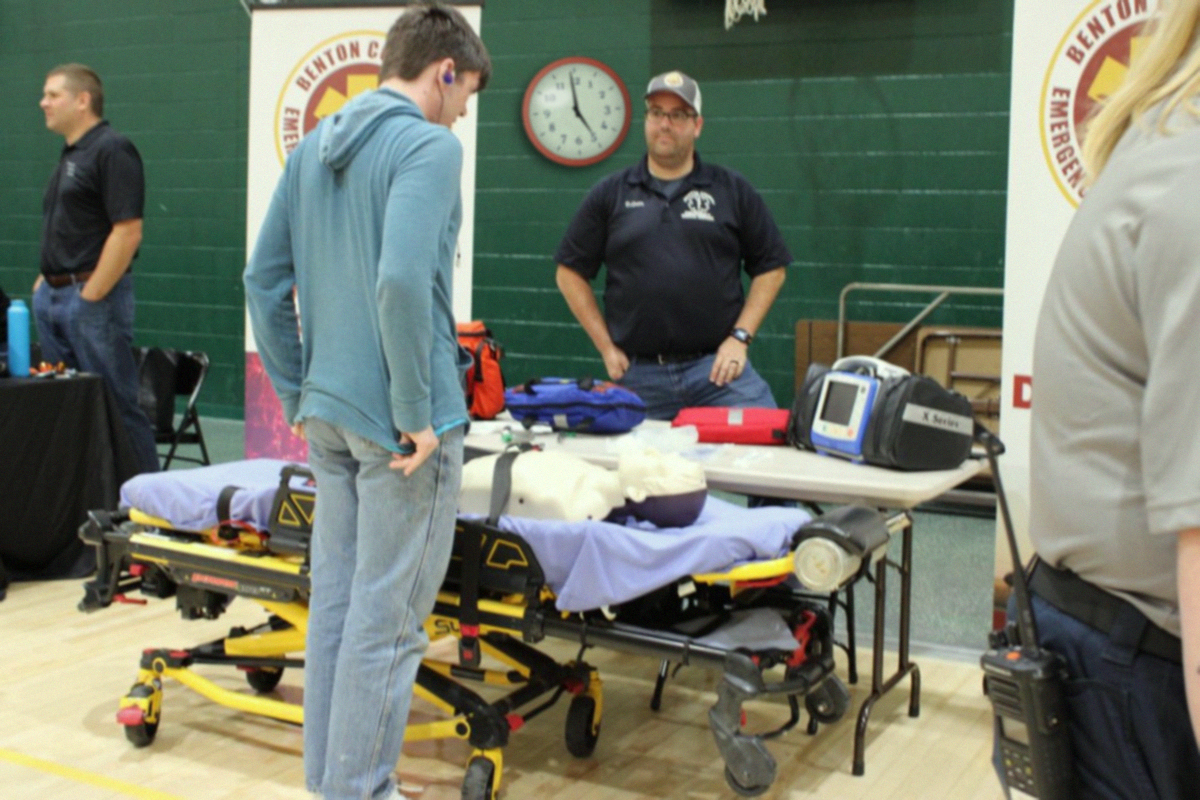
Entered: 4.59
